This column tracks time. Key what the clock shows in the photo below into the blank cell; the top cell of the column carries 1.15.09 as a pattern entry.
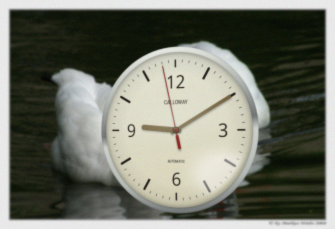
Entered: 9.09.58
